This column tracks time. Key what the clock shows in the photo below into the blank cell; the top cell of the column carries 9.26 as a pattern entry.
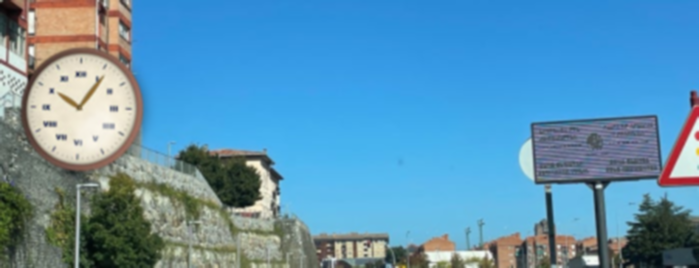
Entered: 10.06
